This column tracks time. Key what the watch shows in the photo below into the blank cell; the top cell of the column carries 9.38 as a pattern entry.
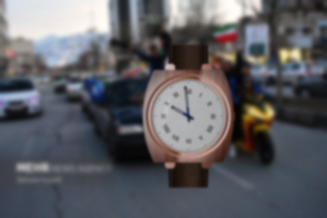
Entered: 9.59
